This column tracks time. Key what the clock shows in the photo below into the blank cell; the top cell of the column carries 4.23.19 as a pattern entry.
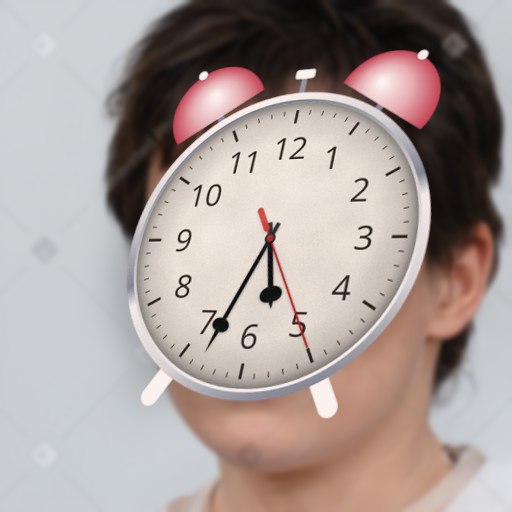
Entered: 5.33.25
